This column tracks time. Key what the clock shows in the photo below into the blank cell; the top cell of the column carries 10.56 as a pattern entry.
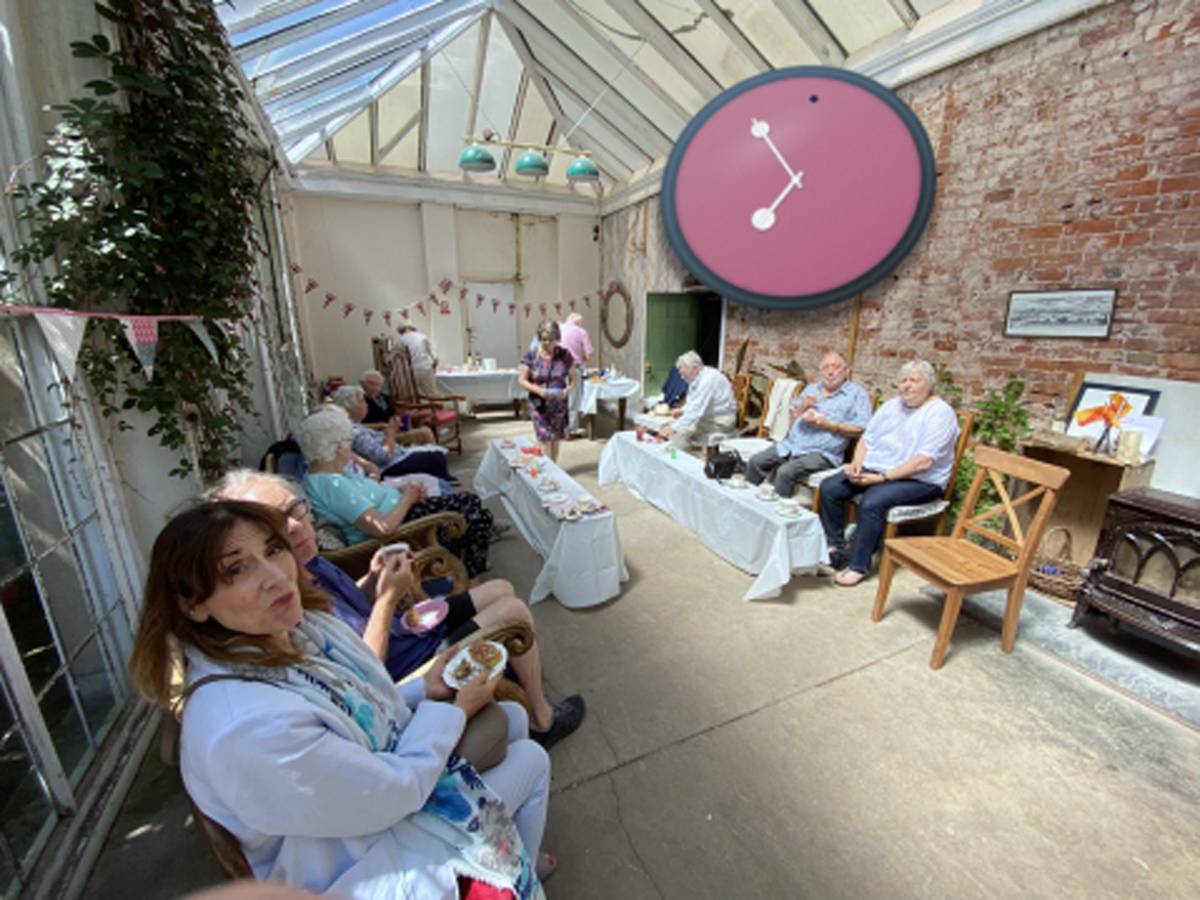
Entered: 6.53
